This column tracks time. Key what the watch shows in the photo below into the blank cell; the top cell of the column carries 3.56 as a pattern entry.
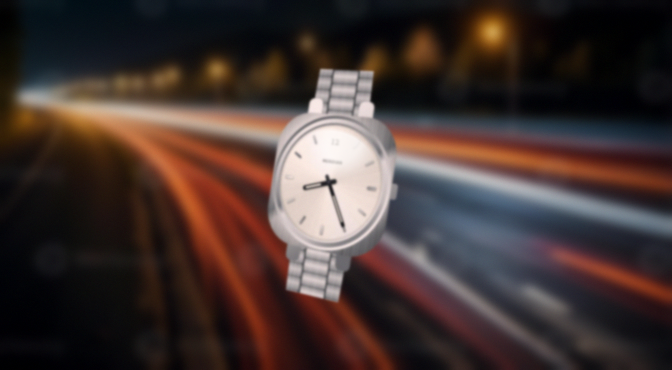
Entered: 8.25
